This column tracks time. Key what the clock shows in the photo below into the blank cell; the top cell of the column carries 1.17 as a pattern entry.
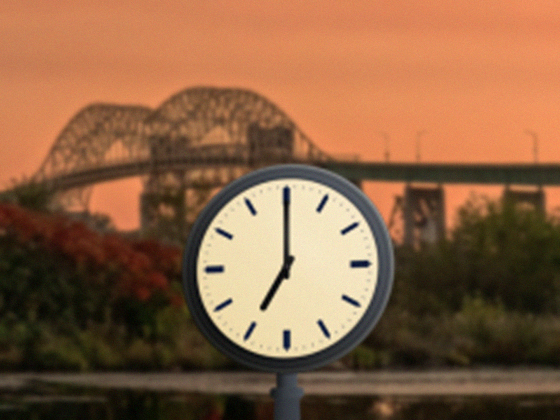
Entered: 7.00
